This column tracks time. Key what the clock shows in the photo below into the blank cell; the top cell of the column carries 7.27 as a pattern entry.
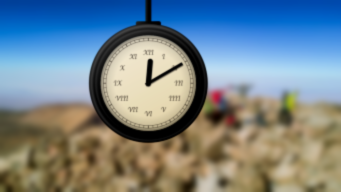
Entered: 12.10
